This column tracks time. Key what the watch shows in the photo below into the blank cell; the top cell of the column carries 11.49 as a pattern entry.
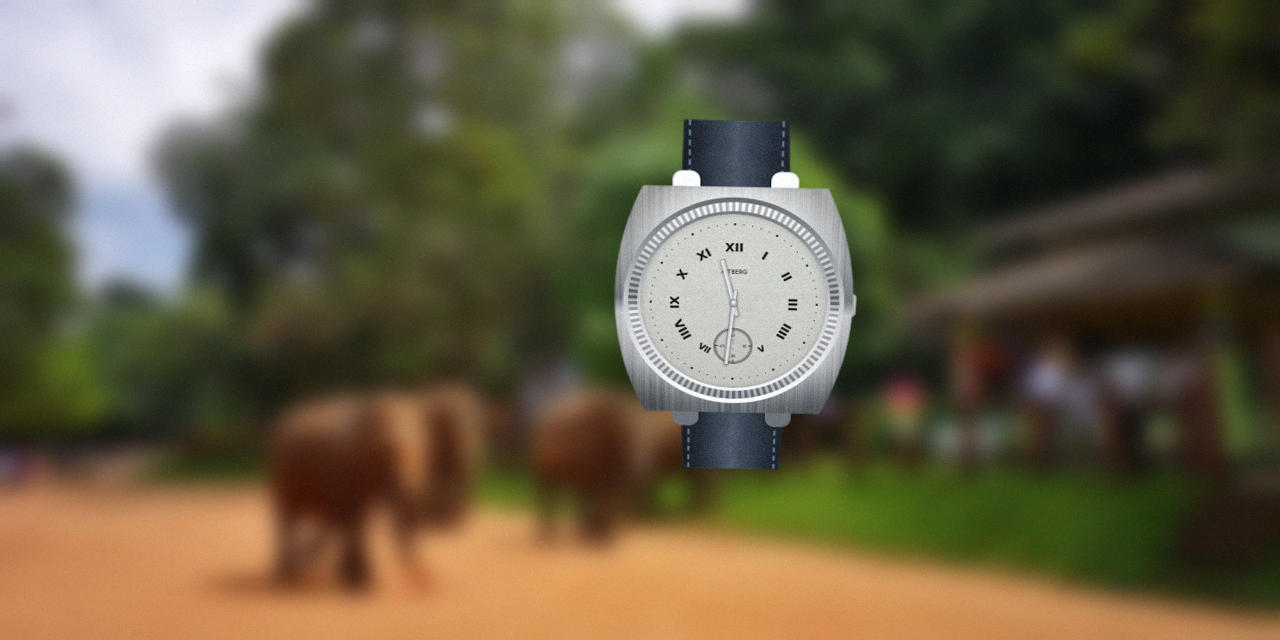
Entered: 11.31
